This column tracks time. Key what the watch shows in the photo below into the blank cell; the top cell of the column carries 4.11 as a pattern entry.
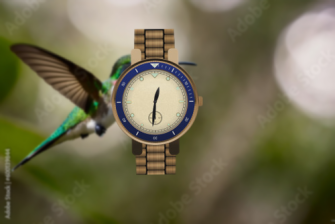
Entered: 12.31
